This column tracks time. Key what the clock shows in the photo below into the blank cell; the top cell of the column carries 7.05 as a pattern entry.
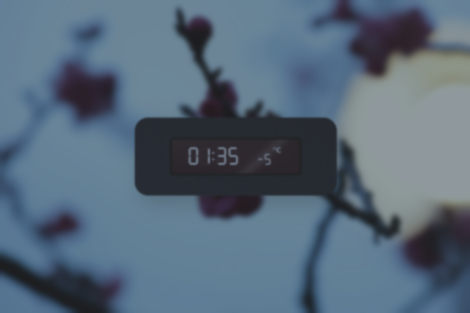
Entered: 1.35
